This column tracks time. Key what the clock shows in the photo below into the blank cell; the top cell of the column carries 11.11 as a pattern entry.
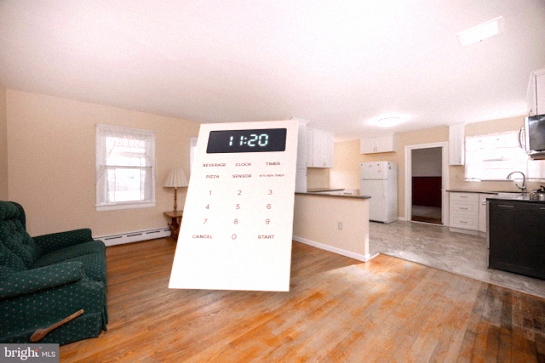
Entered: 11.20
